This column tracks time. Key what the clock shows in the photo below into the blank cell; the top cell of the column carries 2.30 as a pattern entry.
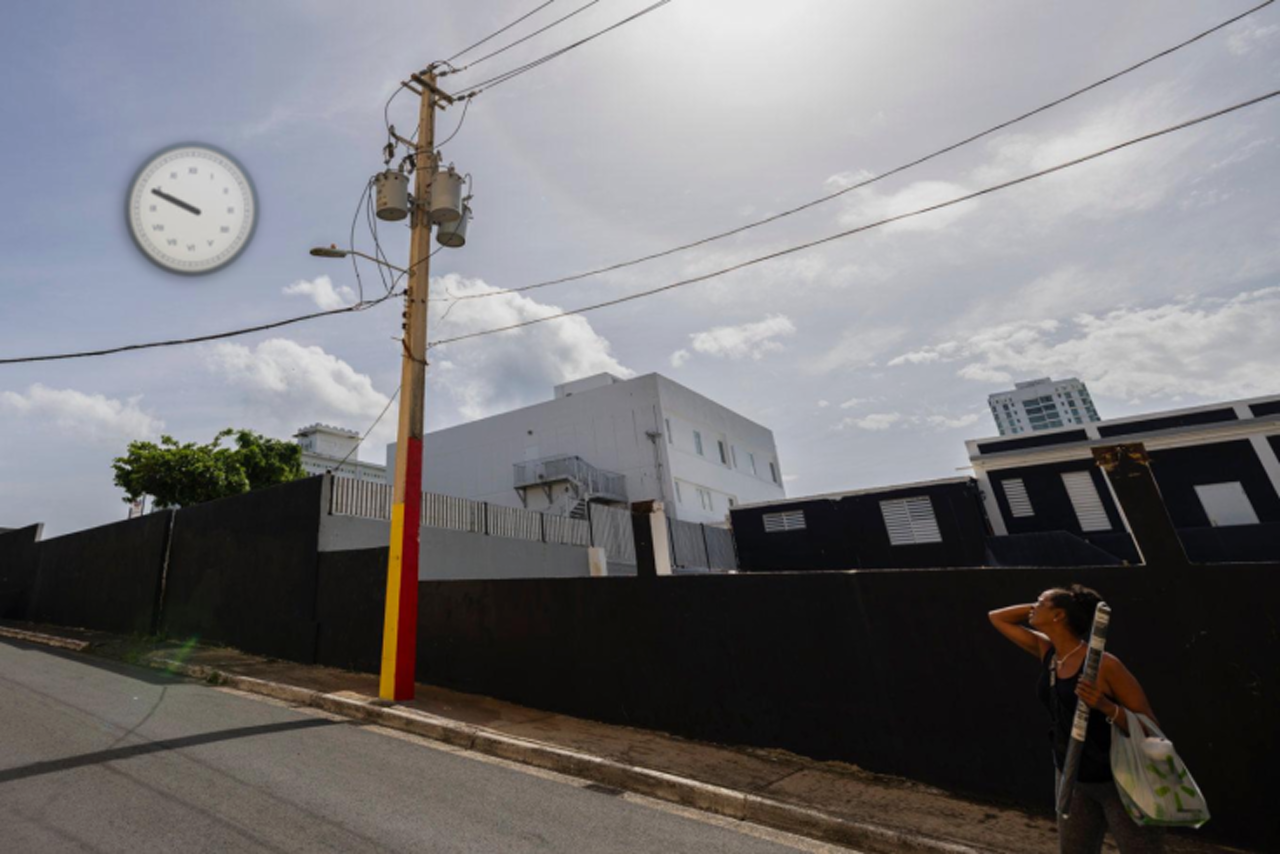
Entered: 9.49
